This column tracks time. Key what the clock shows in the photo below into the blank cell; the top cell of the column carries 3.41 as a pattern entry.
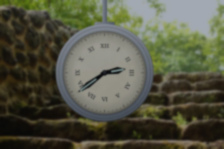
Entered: 2.39
